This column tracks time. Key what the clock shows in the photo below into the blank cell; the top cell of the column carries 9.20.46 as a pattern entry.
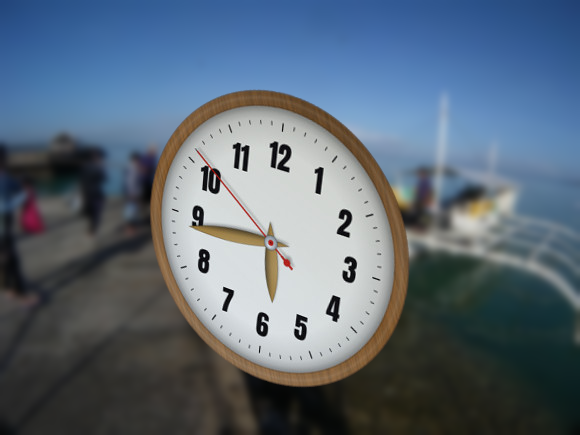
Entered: 5.43.51
